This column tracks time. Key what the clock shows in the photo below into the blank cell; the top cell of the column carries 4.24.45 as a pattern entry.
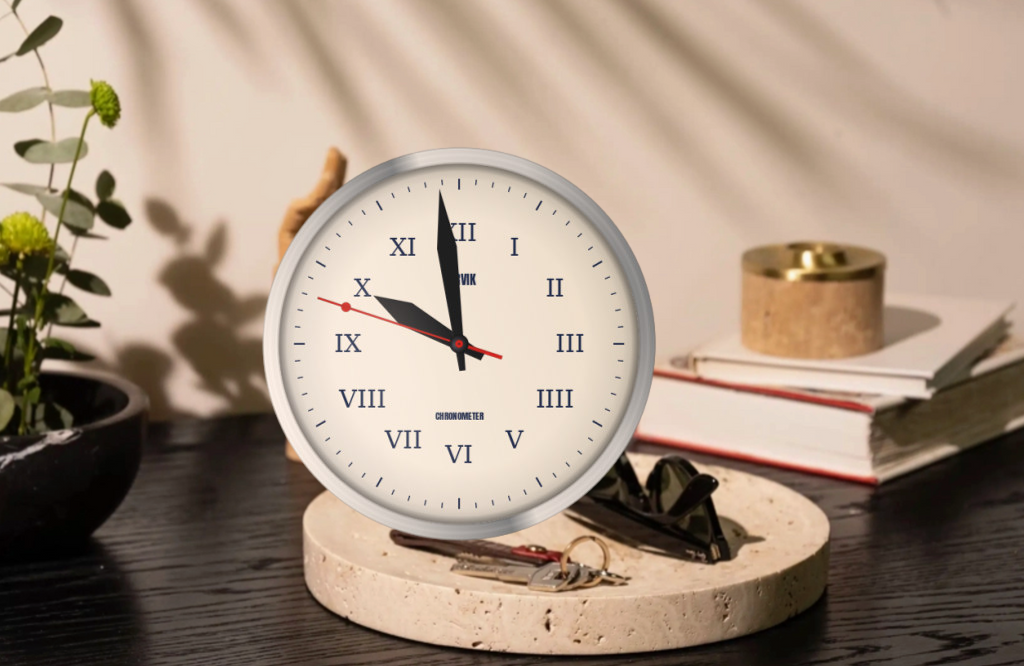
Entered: 9.58.48
